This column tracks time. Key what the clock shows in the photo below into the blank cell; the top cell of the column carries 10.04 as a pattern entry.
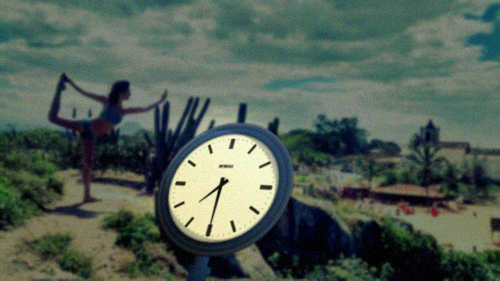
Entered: 7.30
